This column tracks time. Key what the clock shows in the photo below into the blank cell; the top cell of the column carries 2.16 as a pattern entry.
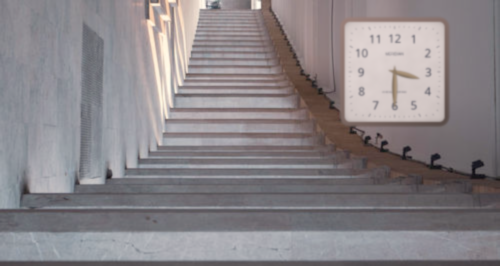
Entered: 3.30
